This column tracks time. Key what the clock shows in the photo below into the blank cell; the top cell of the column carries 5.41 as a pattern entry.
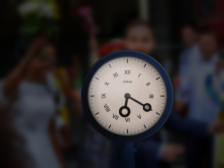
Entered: 6.20
